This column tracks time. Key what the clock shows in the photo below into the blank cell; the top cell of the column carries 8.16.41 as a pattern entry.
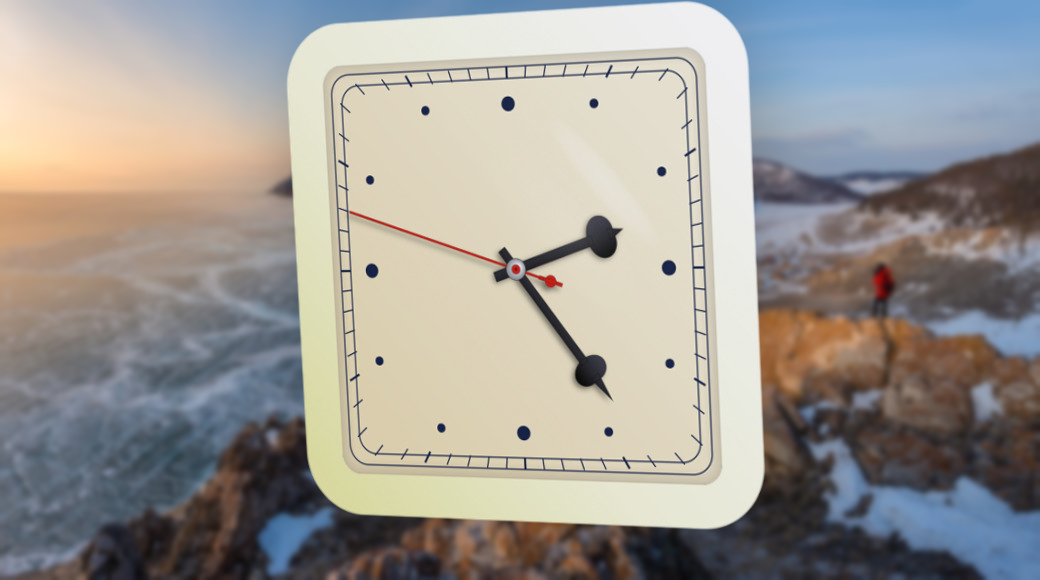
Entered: 2.23.48
